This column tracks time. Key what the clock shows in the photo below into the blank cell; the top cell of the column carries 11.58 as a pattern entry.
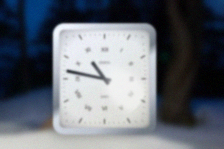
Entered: 10.47
